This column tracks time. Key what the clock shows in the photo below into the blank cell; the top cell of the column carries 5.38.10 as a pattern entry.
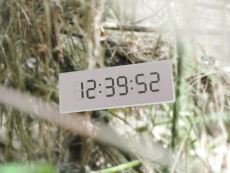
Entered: 12.39.52
